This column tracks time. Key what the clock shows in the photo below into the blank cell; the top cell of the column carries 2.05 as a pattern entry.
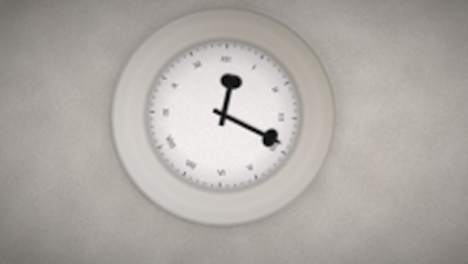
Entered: 12.19
